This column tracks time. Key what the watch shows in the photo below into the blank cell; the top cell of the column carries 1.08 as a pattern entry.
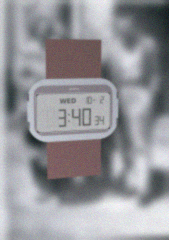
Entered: 3.40
